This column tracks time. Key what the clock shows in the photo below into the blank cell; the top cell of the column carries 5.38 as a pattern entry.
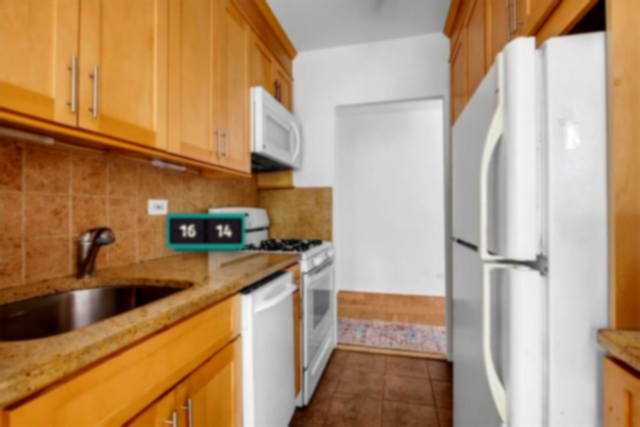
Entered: 16.14
